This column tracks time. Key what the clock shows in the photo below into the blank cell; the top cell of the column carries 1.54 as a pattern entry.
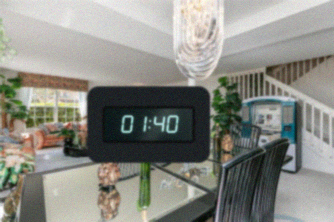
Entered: 1.40
